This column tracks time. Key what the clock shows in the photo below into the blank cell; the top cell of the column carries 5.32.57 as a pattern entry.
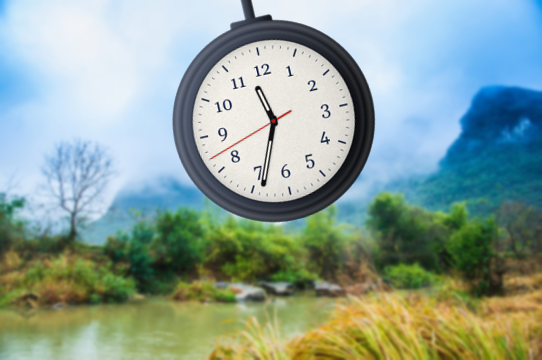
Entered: 11.33.42
